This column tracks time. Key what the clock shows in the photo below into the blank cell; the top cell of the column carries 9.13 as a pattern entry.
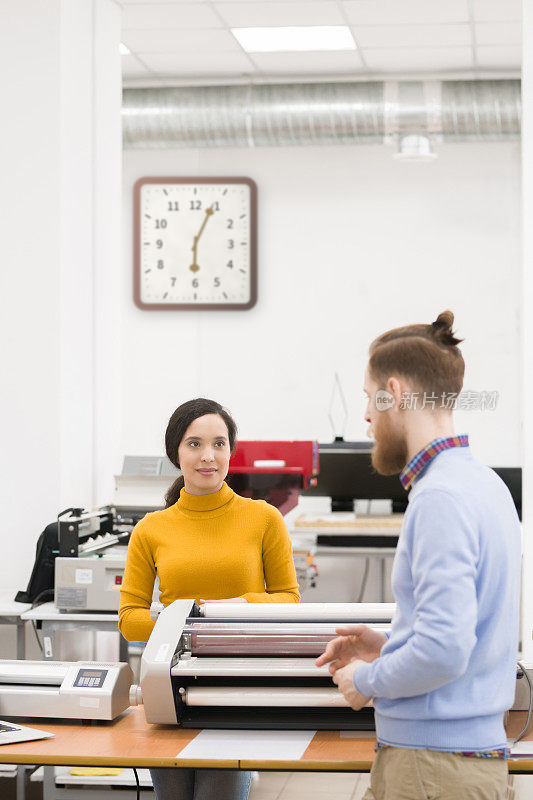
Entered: 6.04
